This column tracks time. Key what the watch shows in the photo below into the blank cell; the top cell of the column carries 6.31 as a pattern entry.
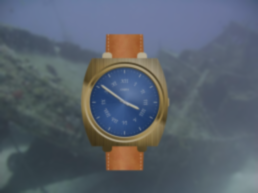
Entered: 3.51
